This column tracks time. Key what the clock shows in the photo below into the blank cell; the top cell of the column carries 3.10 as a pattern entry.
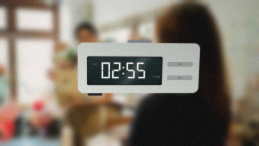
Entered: 2.55
